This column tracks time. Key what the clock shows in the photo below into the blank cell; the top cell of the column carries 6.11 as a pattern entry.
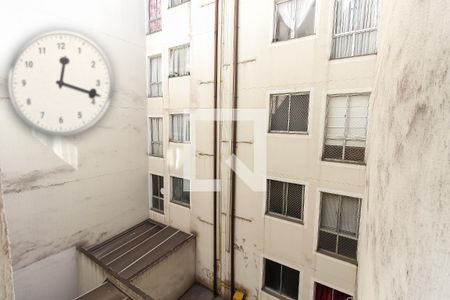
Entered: 12.18
